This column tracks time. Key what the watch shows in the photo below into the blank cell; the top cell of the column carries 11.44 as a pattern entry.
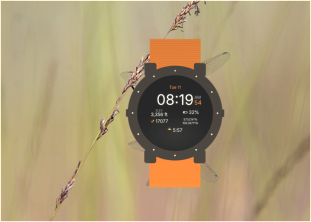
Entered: 8.19
